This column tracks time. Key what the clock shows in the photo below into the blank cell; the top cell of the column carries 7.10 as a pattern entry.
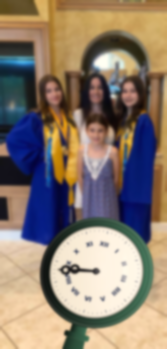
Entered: 8.43
